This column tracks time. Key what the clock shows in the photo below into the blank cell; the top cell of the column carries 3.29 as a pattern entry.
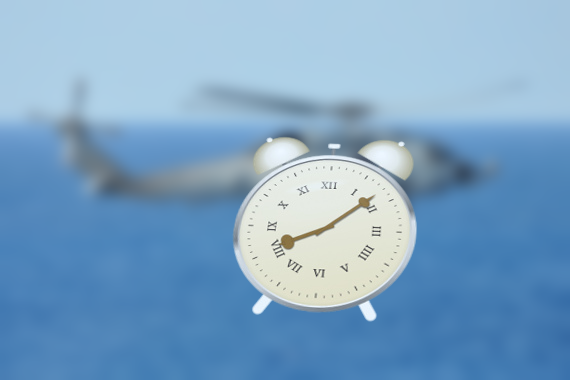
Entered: 8.08
